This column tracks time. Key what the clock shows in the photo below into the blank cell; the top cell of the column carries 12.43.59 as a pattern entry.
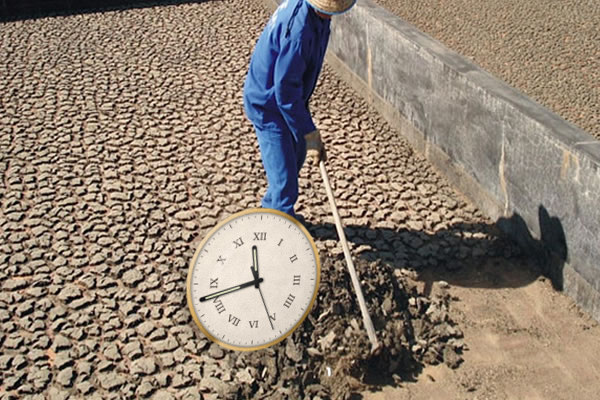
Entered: 11.42.26
